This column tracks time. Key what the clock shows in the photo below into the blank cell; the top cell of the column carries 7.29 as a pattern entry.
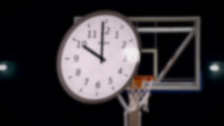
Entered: 9.59
